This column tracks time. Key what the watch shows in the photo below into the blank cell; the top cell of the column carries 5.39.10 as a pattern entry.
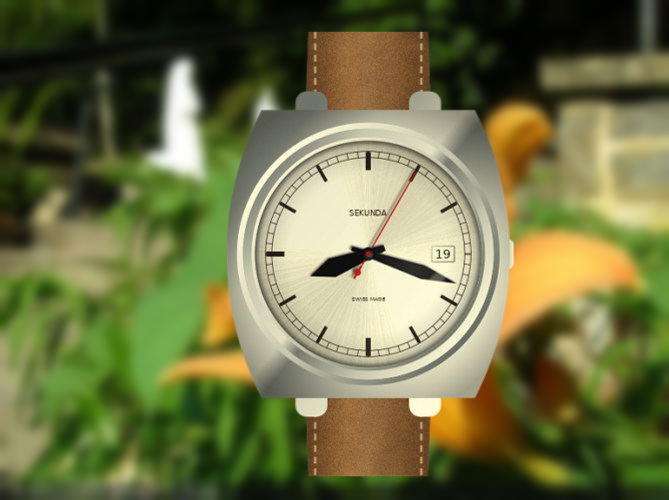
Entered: 8.18.05
